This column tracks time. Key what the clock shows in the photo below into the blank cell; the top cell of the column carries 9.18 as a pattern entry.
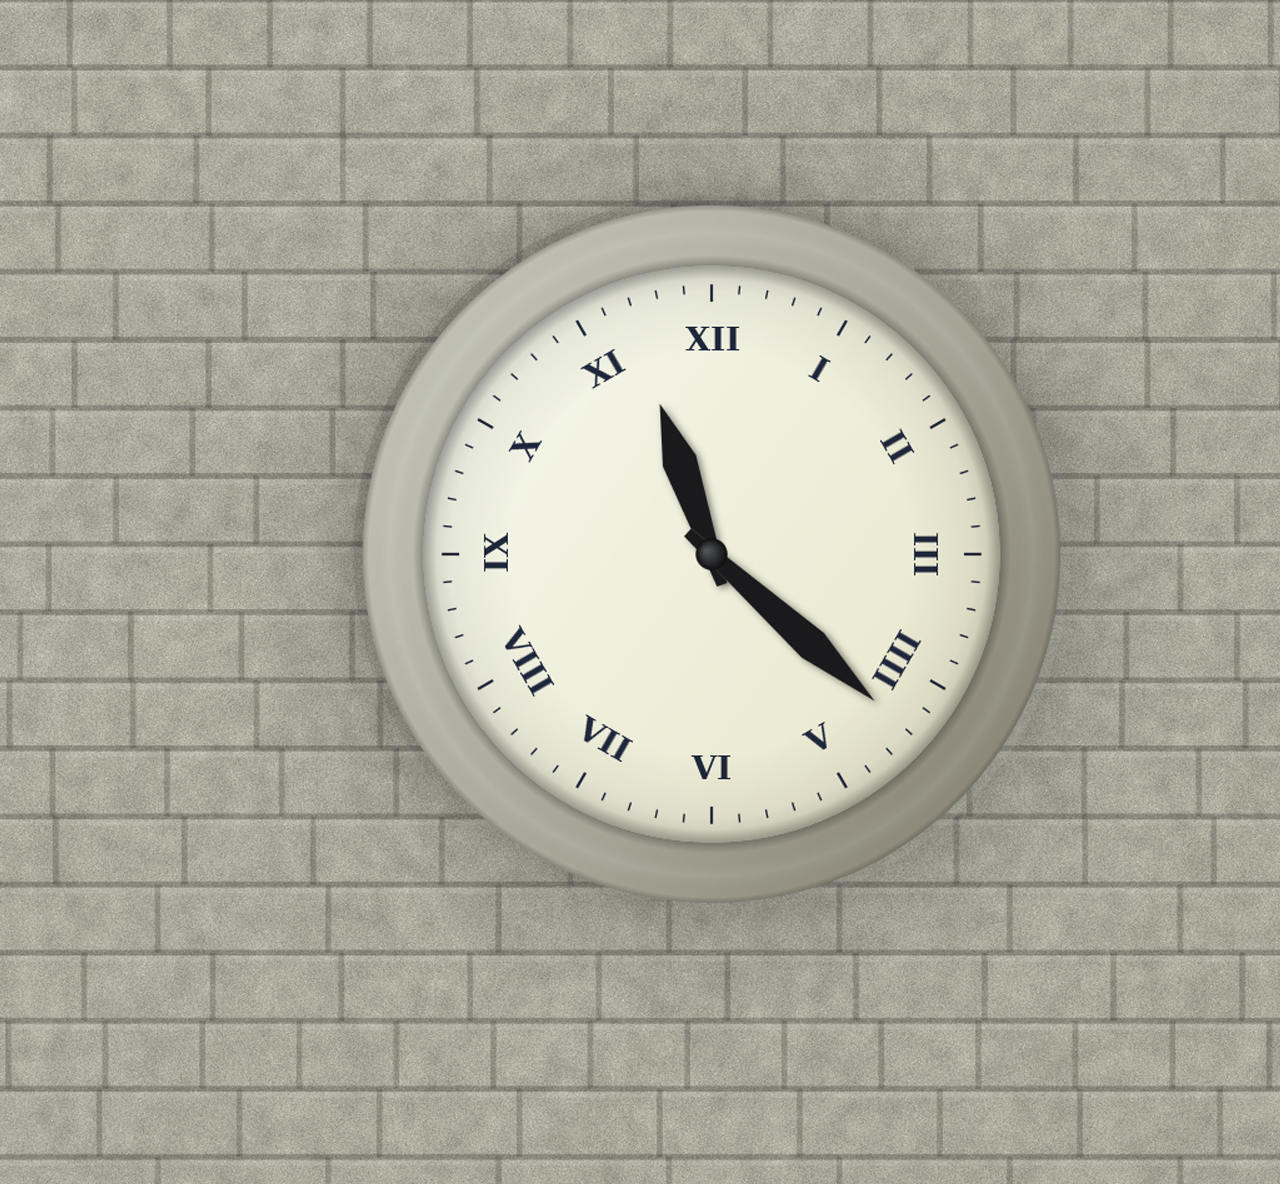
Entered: 11.22
